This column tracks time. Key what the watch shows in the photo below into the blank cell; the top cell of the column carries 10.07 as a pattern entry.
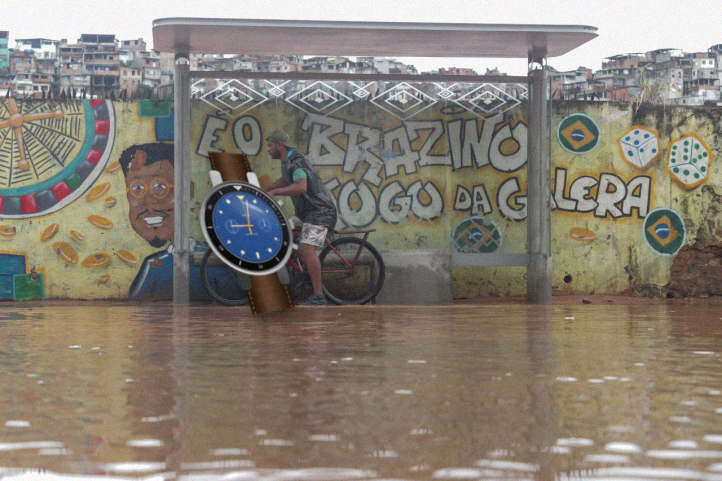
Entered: 9.02
